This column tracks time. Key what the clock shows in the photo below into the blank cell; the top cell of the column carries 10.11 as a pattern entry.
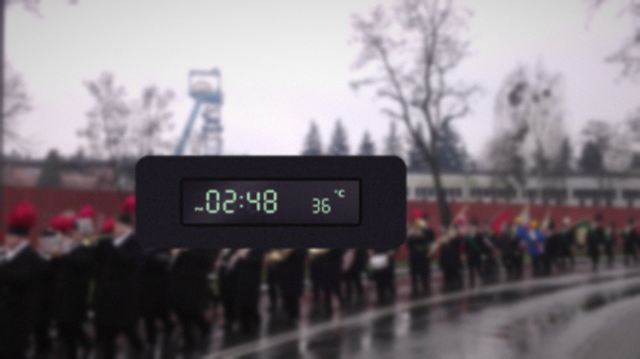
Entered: 2.48
